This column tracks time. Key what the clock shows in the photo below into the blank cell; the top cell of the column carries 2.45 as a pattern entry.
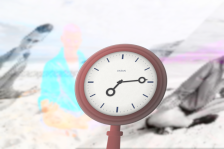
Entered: 7.14
